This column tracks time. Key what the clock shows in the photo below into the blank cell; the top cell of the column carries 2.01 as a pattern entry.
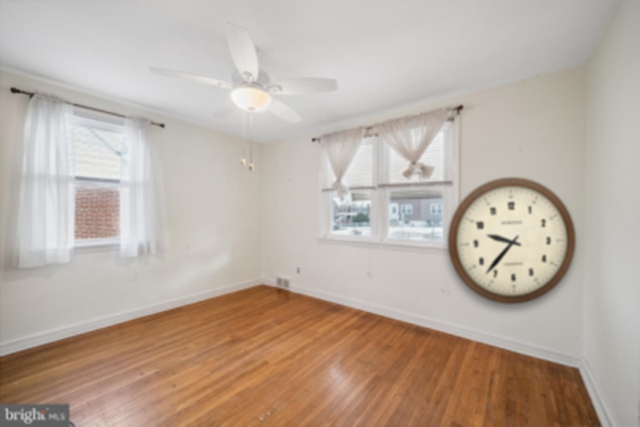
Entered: 9.37
